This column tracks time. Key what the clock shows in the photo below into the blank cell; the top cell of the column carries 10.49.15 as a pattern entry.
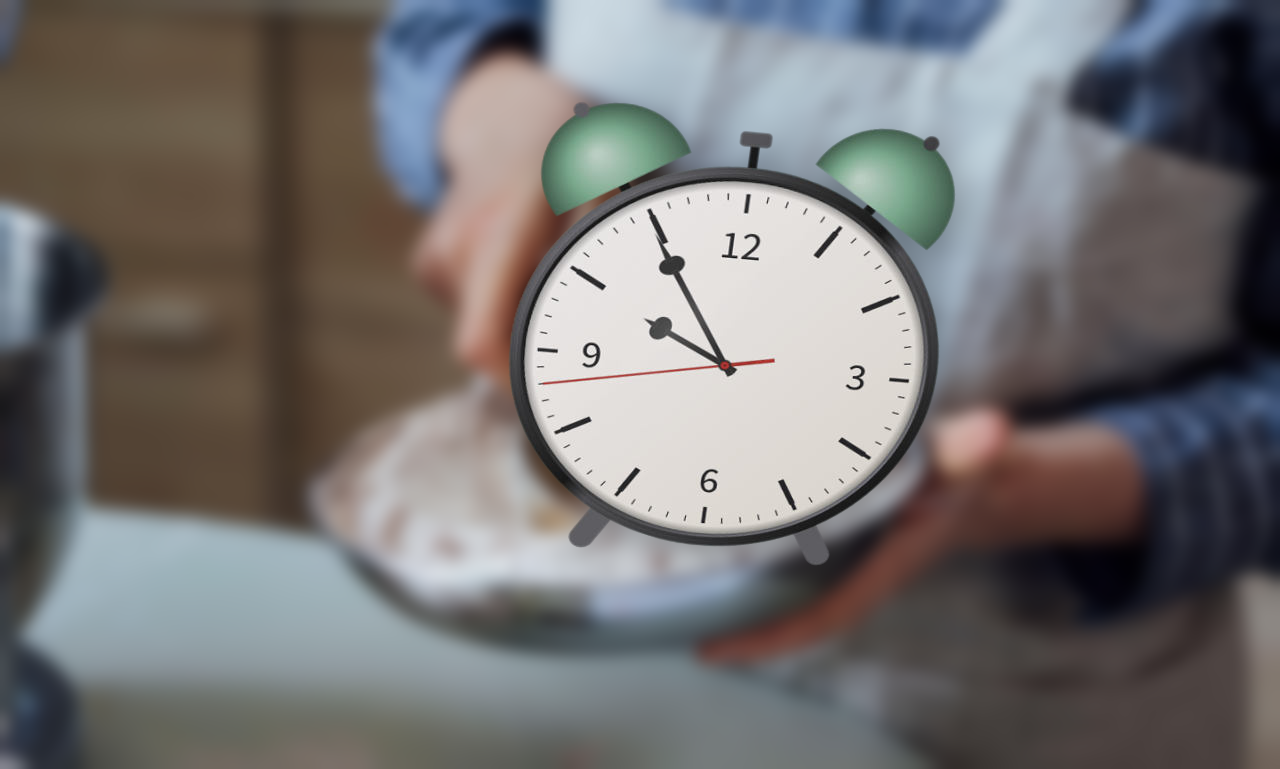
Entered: 9.54.43
